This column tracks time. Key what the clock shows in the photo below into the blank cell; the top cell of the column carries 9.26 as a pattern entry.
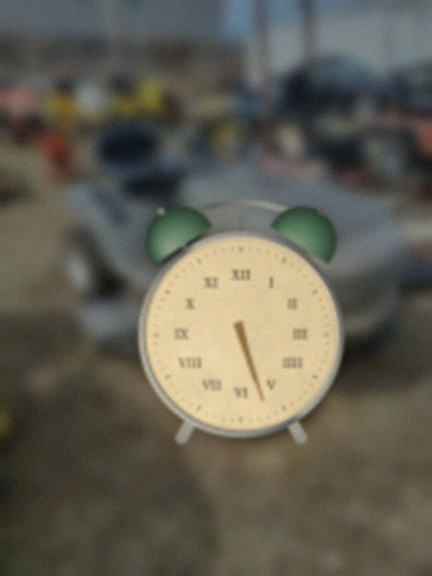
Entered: 5.27
